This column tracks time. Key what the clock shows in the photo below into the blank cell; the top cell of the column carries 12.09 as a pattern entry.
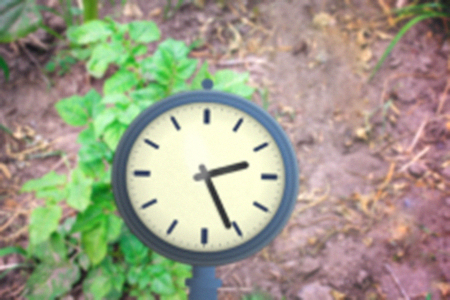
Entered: 2.26
